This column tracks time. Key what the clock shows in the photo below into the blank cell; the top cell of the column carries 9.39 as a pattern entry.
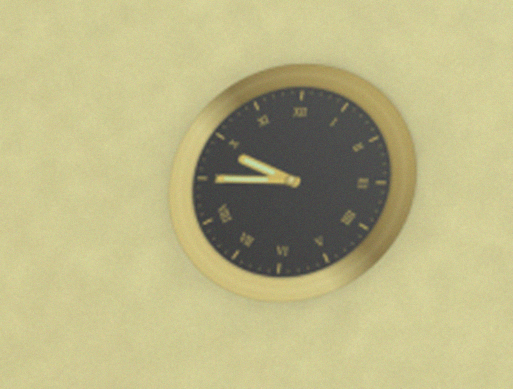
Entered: 9.45
